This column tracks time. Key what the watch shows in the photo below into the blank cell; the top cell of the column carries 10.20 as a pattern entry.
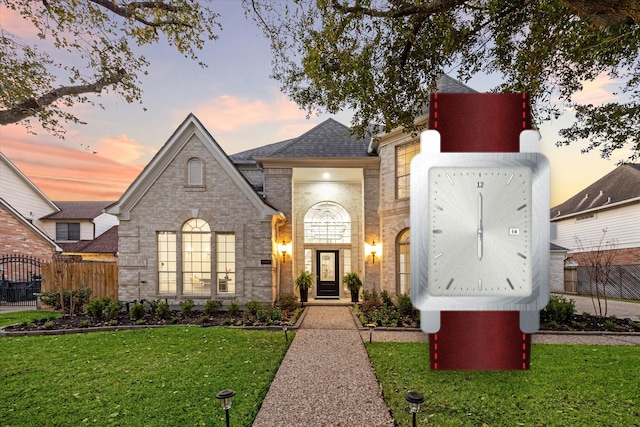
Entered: 6.00
